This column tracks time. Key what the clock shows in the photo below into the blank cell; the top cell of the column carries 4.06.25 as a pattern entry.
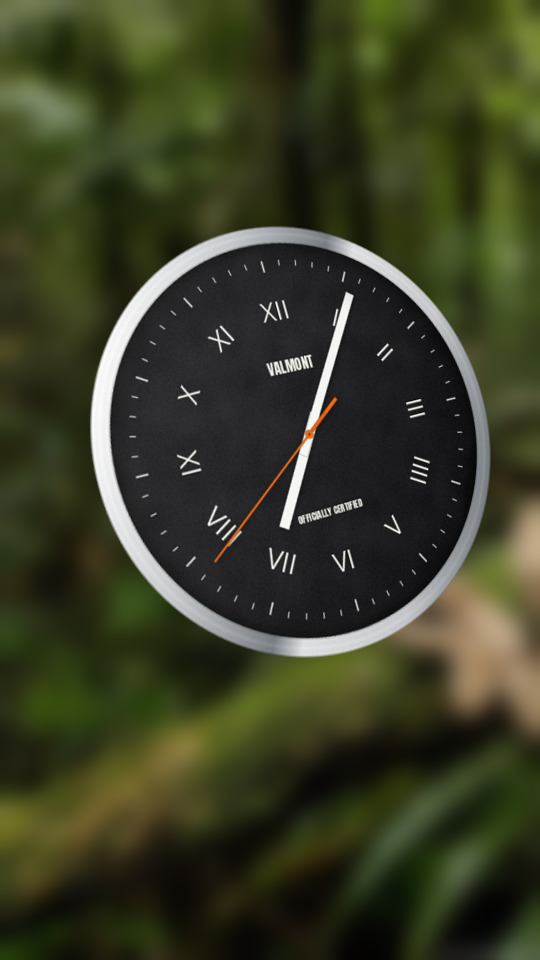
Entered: 7.05.39
